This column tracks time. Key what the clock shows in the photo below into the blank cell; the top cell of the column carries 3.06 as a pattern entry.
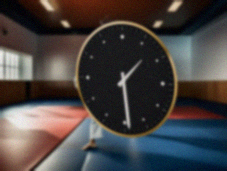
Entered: 1.29
